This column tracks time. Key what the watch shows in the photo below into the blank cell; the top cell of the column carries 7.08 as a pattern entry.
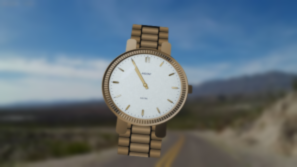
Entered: 10.55
